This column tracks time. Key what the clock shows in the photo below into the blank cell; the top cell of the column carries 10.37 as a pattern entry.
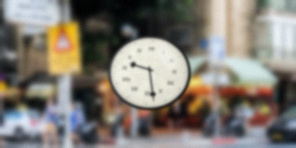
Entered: 9.28
